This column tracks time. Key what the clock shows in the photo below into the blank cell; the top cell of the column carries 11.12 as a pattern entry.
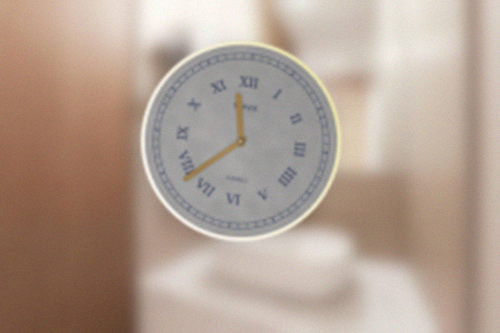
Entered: 11.38
